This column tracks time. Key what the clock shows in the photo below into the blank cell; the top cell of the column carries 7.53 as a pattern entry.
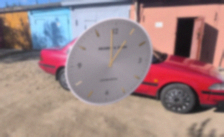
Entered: 12.59
